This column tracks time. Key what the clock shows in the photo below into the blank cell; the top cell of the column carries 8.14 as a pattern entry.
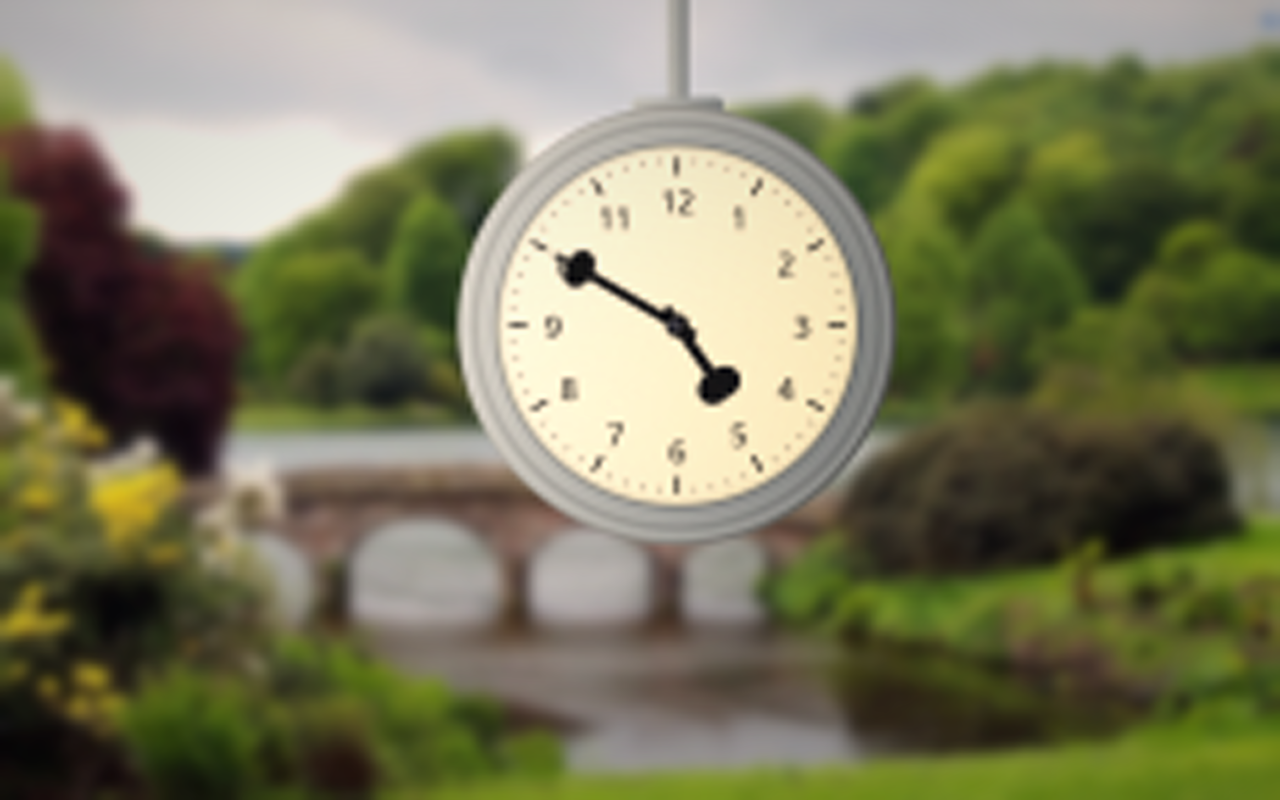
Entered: 4.50
